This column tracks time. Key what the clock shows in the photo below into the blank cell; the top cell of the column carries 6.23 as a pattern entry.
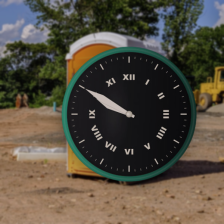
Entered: 9.50
